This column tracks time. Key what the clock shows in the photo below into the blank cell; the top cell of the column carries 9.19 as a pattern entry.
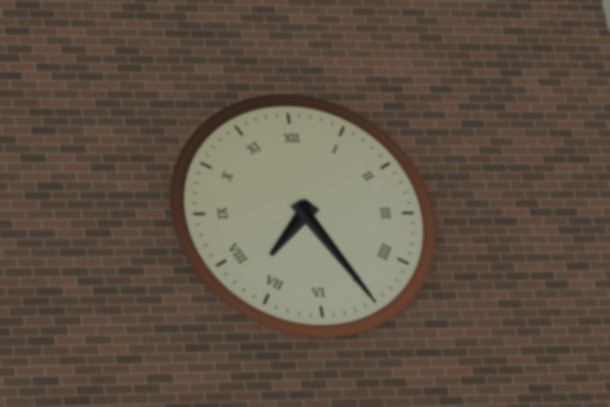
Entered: 7.25
